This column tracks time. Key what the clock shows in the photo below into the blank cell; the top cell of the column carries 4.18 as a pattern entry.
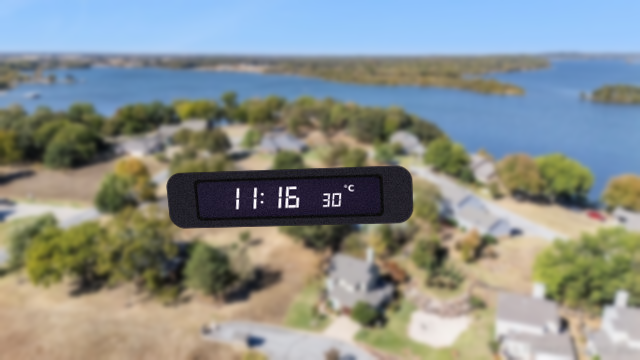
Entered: 11.16
